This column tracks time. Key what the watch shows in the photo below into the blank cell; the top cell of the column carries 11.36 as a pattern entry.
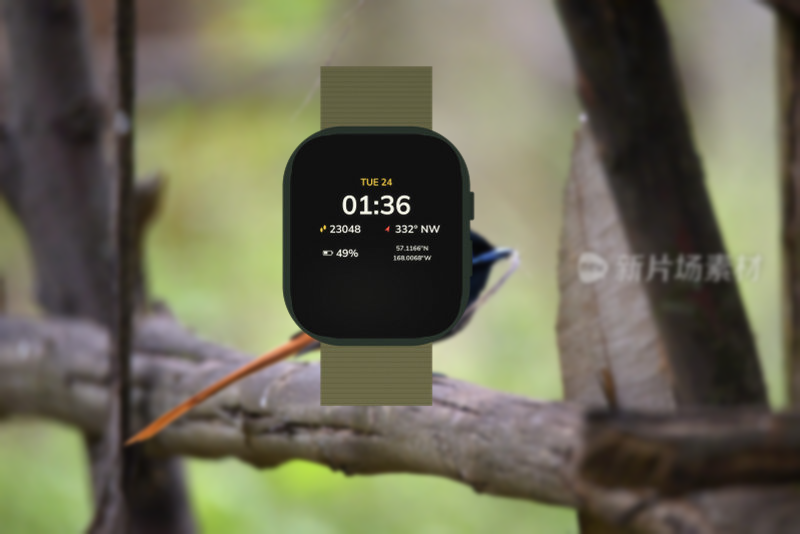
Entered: 1.36
